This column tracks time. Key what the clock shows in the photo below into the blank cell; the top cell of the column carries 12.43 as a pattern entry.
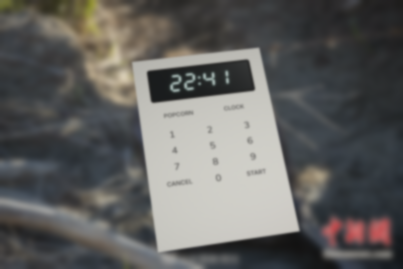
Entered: 22.41
